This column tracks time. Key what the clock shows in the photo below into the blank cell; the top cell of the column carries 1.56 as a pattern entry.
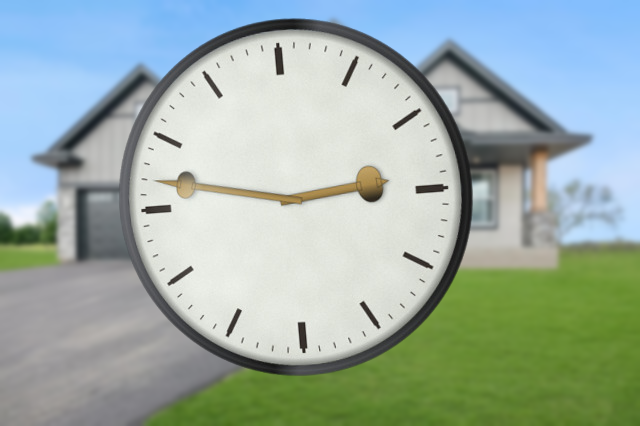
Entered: 2.47
